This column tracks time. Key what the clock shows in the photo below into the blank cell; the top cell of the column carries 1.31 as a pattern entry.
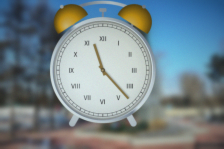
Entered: 11.23
